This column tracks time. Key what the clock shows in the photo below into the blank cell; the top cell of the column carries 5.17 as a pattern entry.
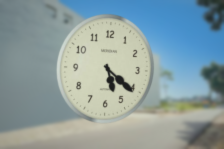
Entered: 5.21
